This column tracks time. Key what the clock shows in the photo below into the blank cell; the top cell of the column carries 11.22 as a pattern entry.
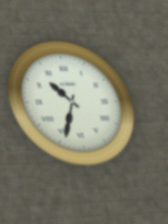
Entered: 10.34
